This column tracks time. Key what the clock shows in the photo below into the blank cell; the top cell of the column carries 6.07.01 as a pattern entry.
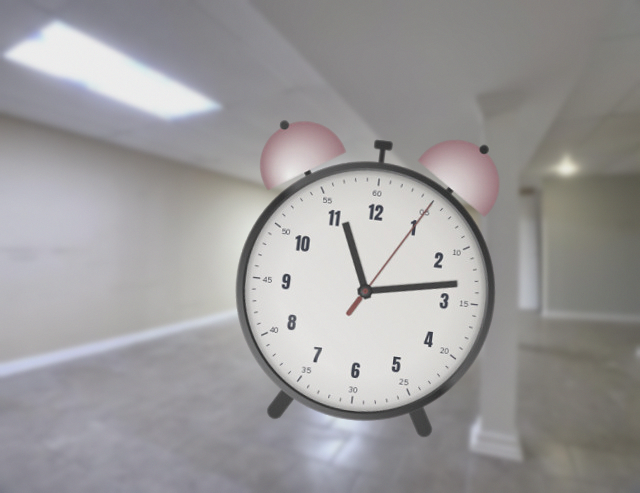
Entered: 11.13.05
